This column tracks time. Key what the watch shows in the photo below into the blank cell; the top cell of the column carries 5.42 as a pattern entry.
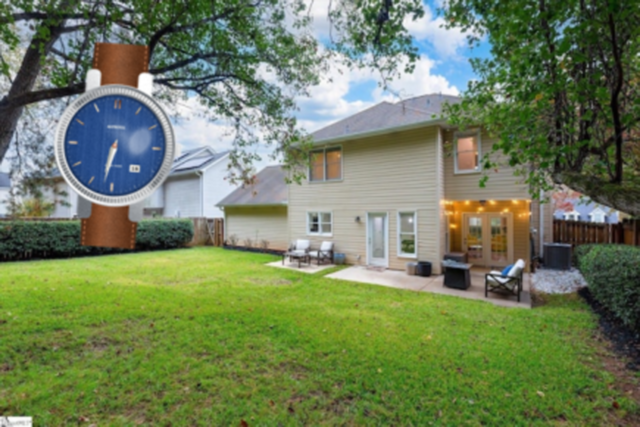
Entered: 6.32
